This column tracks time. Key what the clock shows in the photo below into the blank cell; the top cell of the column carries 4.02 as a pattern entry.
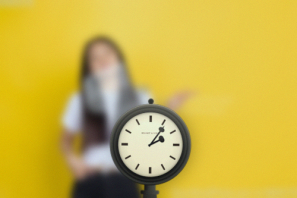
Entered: 2.06
